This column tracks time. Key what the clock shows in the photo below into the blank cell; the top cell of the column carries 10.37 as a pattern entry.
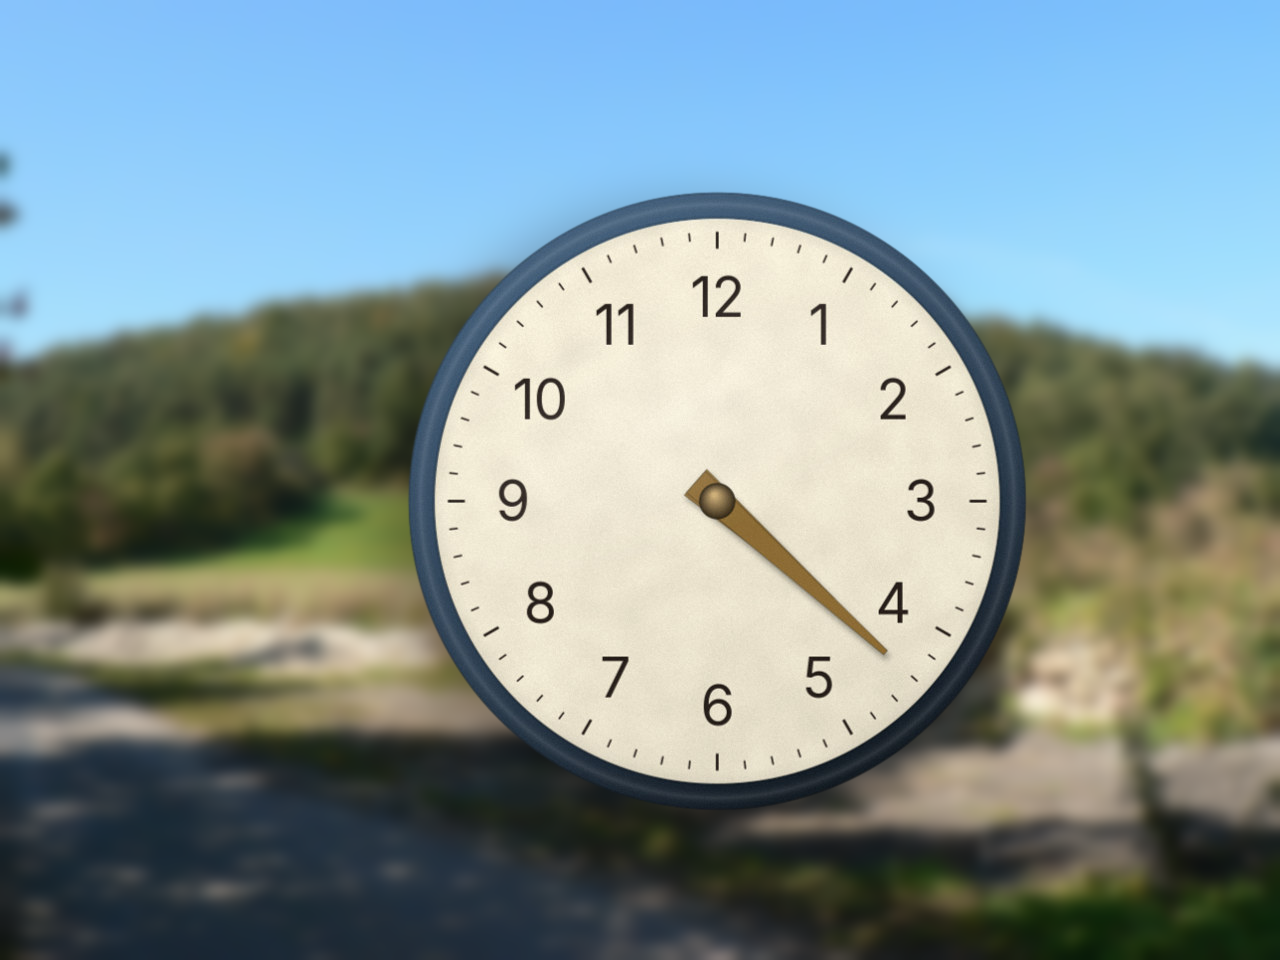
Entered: 4.22
